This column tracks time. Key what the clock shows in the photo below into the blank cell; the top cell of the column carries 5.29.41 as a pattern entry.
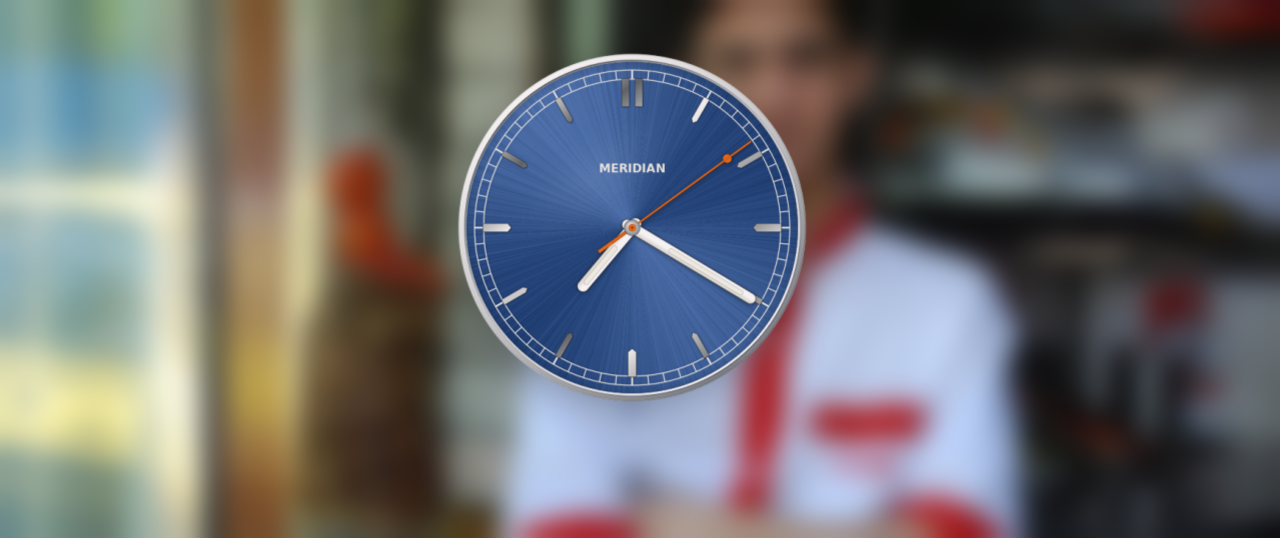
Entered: 7.20.09
